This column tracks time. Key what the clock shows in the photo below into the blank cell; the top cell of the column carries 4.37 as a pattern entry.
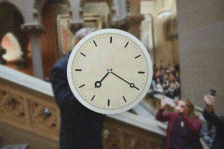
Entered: 7.20
